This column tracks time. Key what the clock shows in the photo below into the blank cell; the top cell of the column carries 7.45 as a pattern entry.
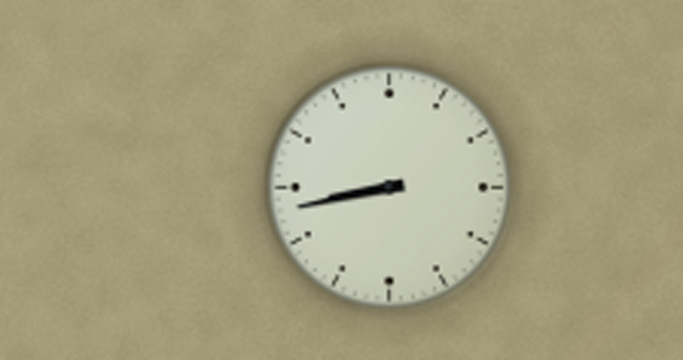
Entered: 8.43
